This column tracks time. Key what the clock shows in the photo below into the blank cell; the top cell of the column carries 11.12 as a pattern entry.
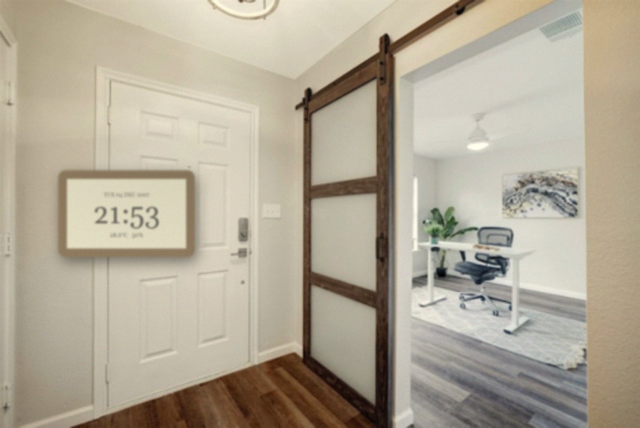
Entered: 21.53
